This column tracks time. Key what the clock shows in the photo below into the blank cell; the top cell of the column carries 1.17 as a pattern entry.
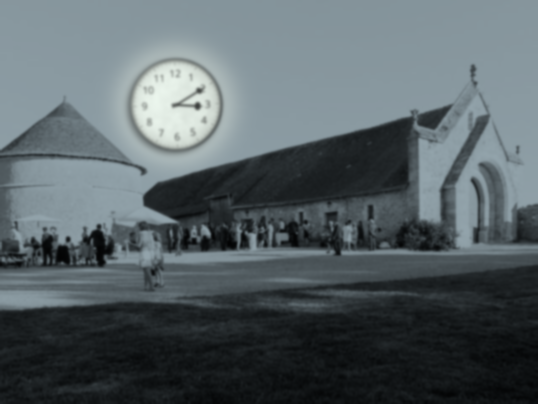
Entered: 3.10
